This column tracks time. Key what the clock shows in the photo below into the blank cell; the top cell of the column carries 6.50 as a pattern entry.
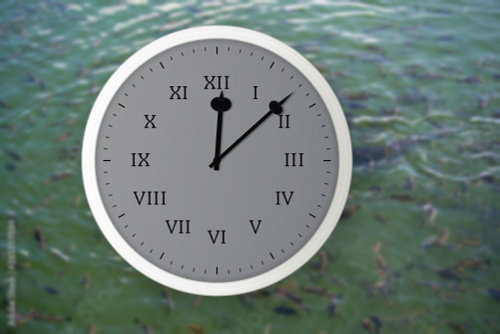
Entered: 12.08
